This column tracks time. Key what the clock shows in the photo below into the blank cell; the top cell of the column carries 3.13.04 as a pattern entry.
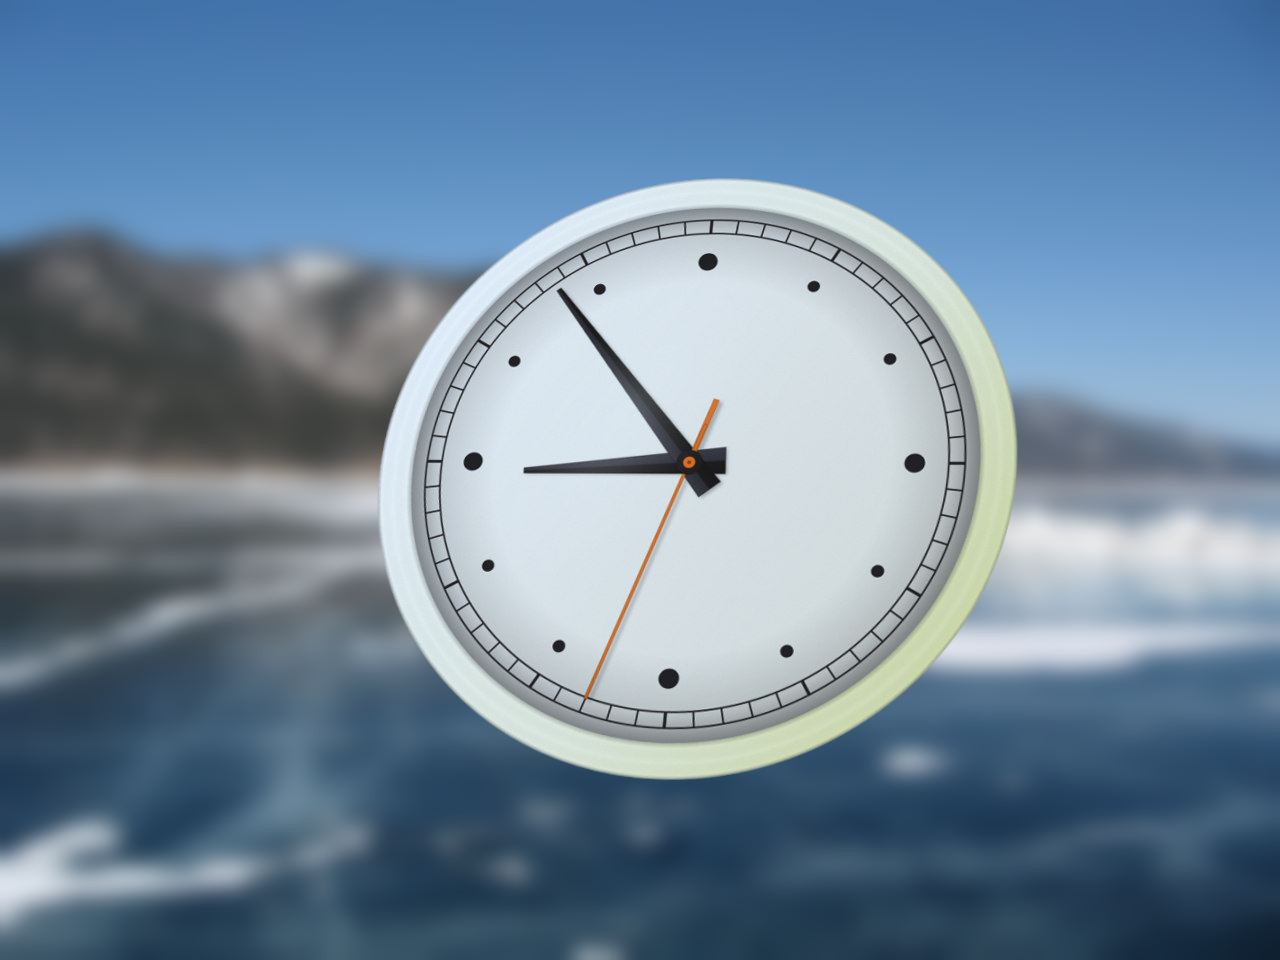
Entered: 8.53.33
